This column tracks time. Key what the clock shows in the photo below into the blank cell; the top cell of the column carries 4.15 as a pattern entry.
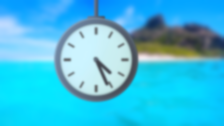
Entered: 4.26
